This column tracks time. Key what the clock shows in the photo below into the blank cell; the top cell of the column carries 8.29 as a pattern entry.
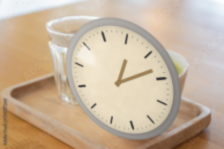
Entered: 1.13
